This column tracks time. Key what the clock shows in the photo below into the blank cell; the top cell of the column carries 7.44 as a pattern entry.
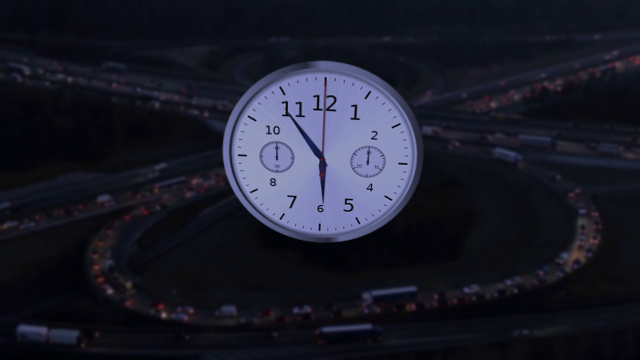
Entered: 5.54
